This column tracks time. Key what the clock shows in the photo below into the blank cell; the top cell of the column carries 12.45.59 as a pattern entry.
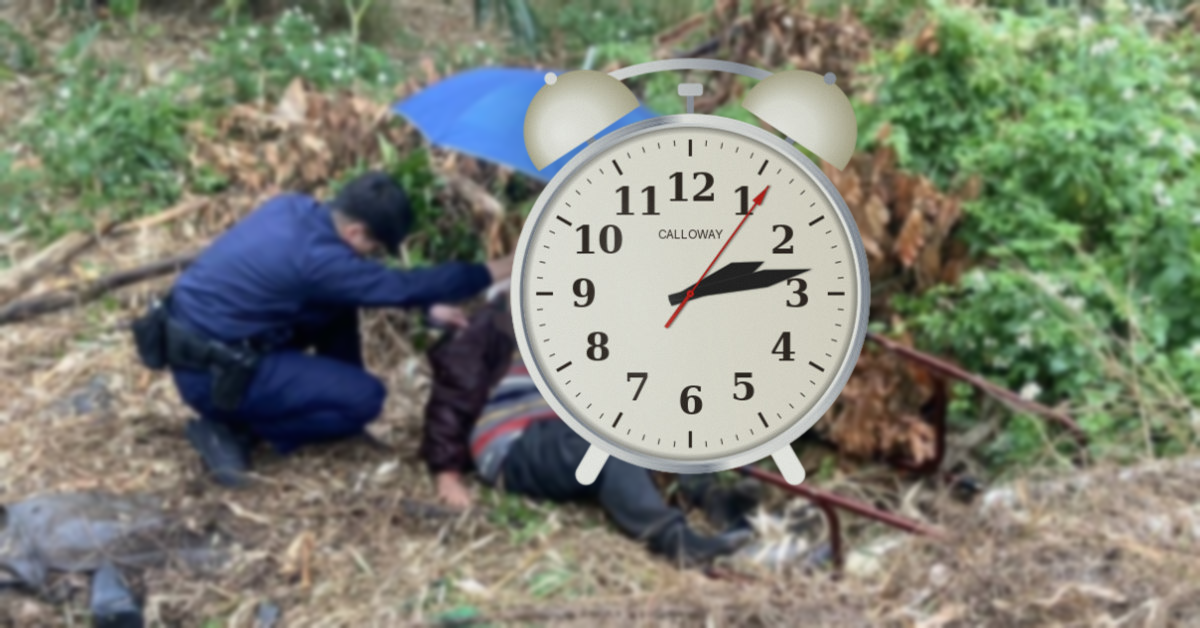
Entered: 2.13.06
